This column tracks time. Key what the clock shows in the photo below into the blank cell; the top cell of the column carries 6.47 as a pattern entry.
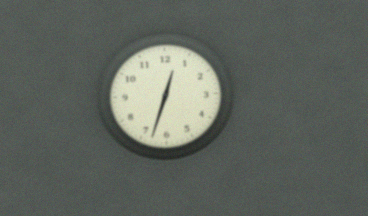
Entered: 12.33
